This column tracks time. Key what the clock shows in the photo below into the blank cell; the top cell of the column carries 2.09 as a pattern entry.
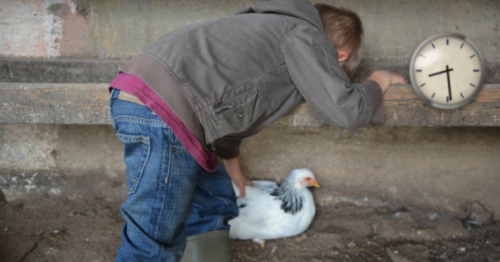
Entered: 8.29
